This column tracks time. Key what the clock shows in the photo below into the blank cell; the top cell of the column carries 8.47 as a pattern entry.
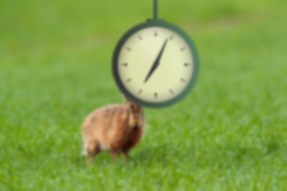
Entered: 7.04
